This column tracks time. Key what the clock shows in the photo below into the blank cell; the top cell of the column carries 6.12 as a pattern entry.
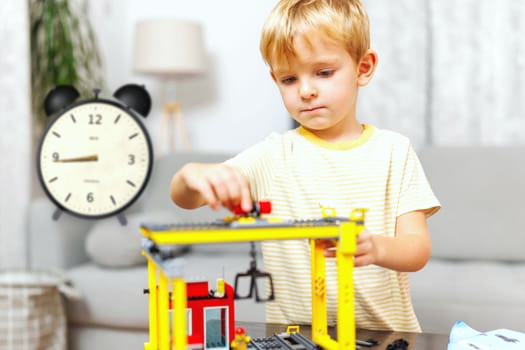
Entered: 8.44
